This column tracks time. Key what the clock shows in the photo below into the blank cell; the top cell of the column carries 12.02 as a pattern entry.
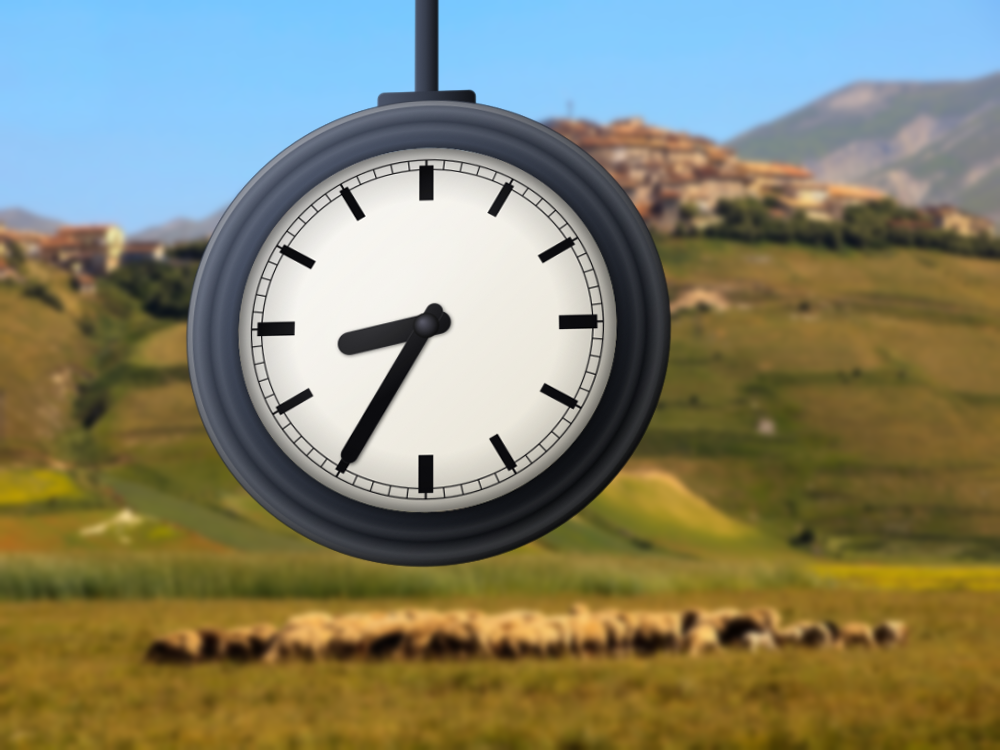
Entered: 8.35
